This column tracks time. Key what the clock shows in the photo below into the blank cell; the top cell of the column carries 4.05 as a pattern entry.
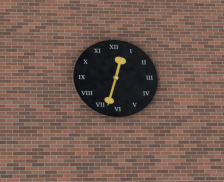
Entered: 12.33
